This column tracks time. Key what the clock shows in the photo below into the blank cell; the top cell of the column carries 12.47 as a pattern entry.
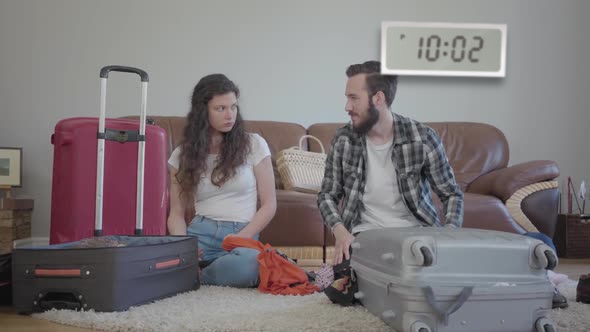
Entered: 10.02
